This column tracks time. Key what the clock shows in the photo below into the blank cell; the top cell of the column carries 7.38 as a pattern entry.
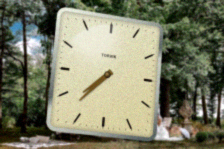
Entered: 7.37
